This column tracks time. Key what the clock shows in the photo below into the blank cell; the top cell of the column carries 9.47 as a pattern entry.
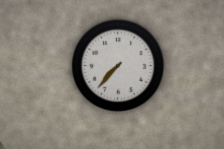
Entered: 7.37
